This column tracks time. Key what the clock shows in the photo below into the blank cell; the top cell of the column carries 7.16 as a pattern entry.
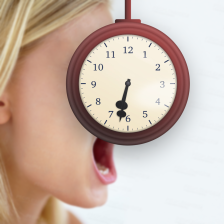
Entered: 6.32
